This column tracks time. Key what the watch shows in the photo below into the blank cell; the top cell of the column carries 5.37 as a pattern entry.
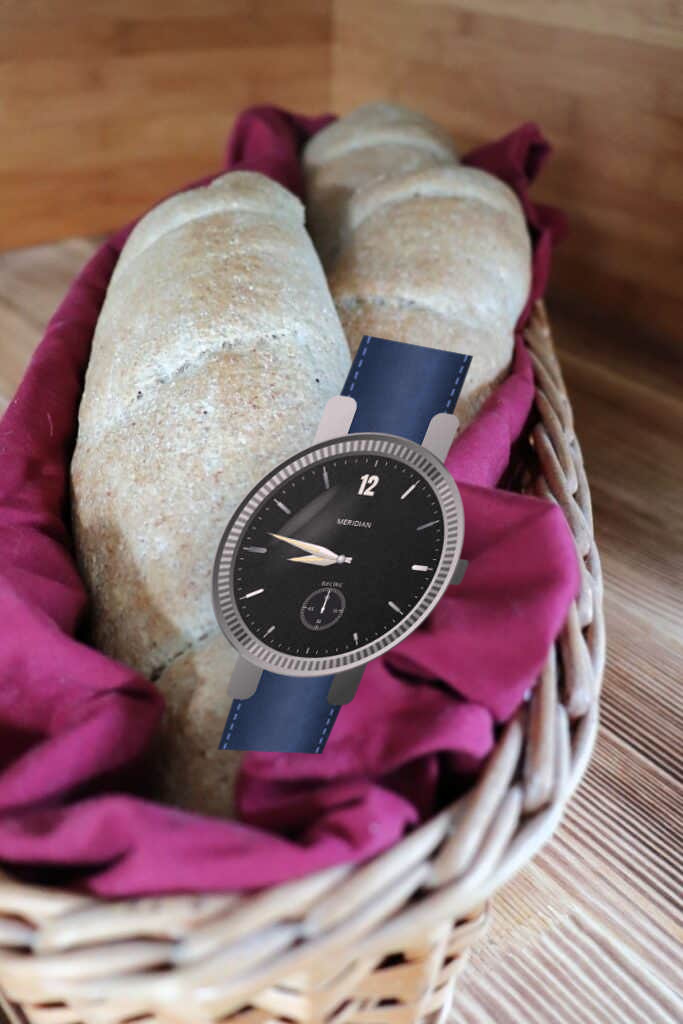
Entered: 8.47
